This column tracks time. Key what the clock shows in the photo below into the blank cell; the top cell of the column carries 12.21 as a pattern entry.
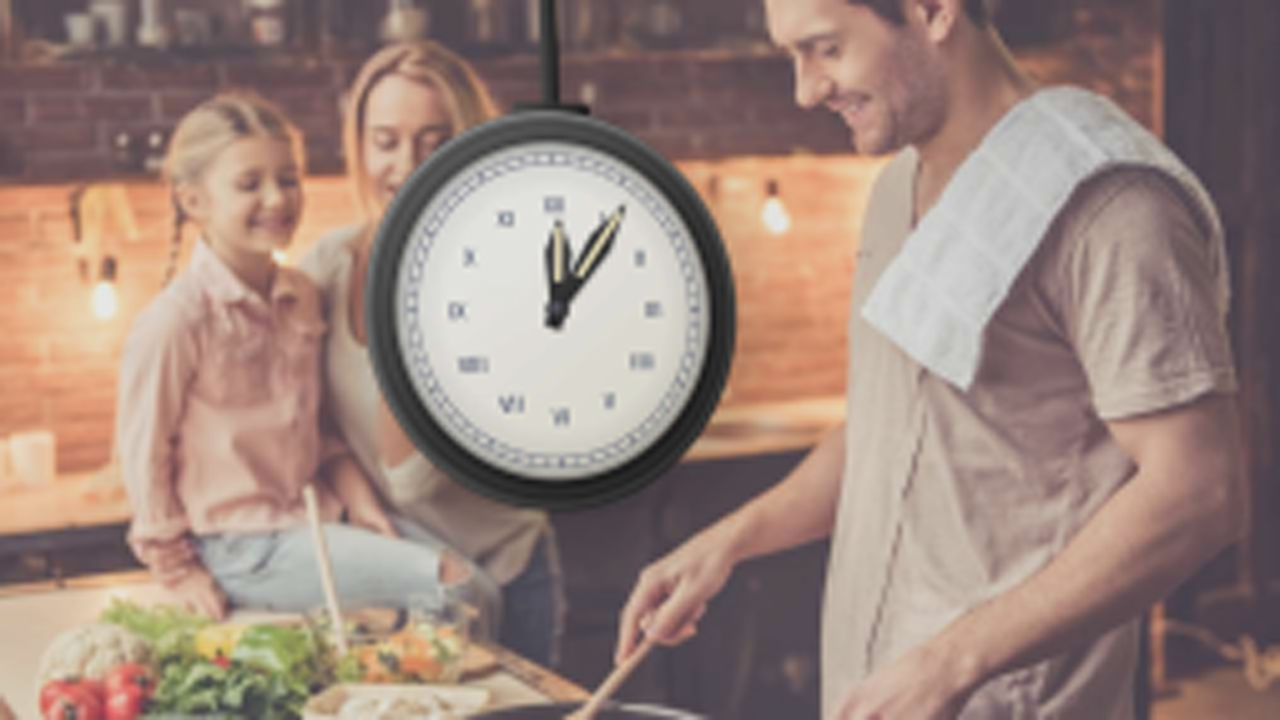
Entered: 12.06
